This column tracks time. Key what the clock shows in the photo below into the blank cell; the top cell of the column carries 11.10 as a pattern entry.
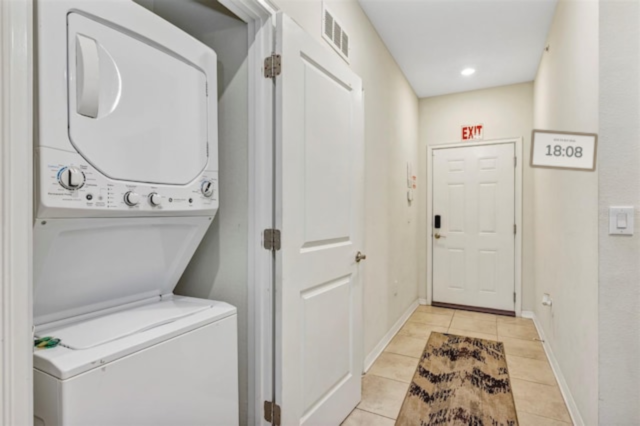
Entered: 18.08
